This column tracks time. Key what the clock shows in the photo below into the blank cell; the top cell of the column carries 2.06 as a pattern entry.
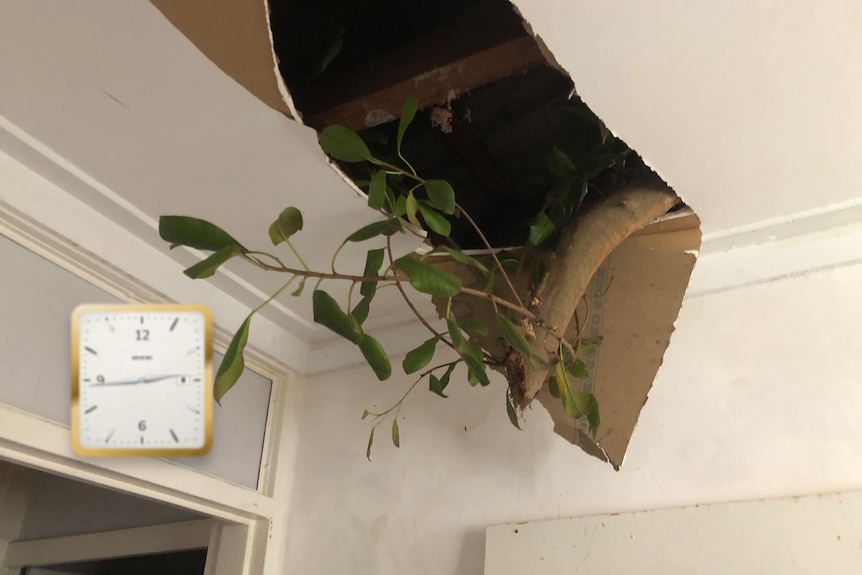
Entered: 2.44
